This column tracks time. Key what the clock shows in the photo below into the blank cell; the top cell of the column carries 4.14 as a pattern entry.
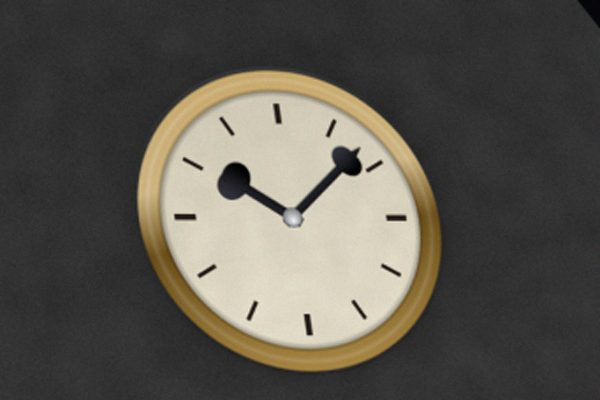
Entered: 10.08
